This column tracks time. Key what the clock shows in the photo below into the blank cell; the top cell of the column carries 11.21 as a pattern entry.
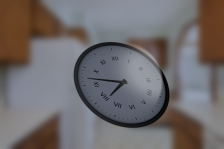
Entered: 7.47
